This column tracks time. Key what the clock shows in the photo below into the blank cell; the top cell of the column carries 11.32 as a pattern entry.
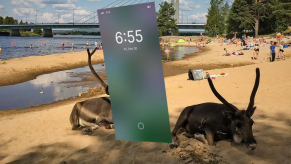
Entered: 6.55
